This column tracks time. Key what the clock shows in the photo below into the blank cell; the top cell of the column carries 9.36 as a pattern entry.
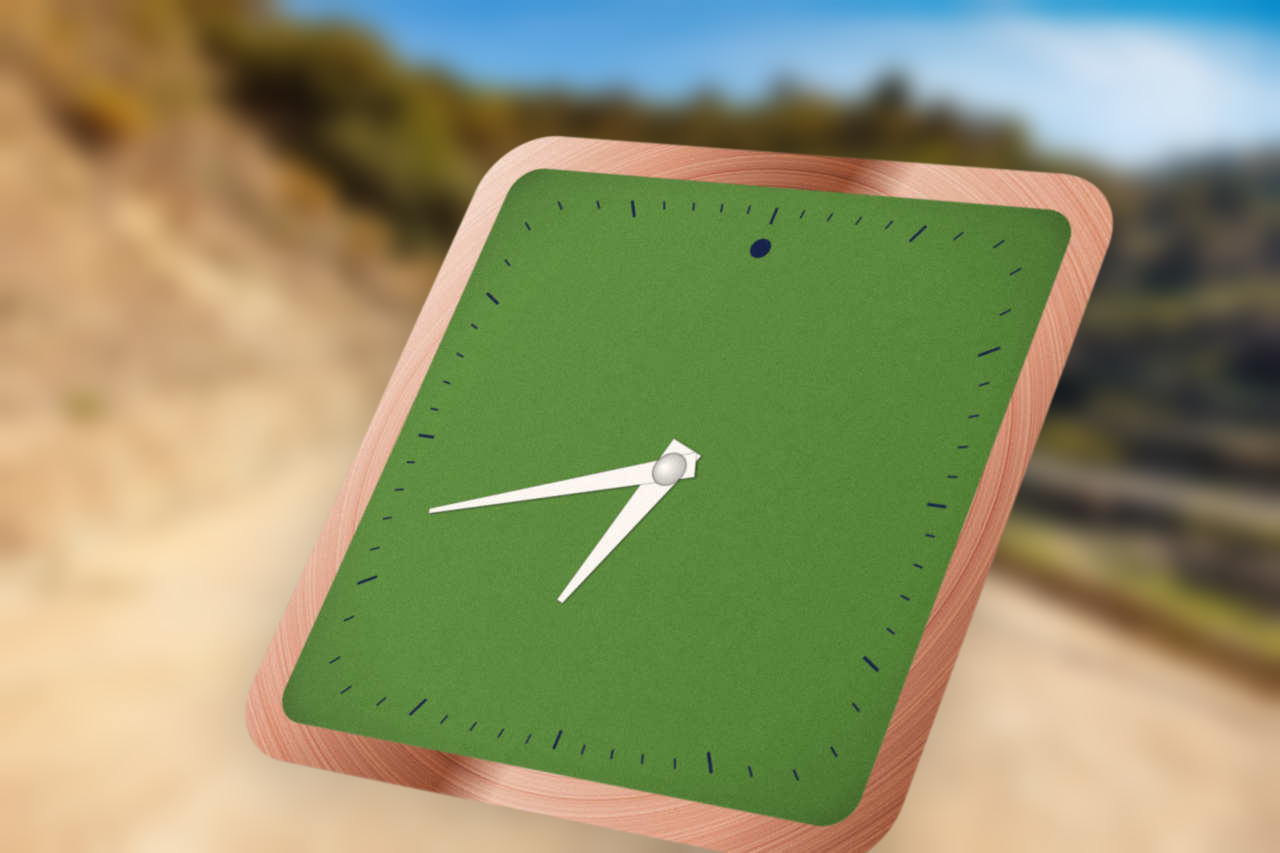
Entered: 6.42
